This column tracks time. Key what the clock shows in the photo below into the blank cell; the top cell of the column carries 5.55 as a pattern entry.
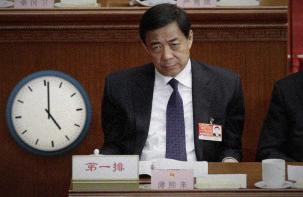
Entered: 5.01
